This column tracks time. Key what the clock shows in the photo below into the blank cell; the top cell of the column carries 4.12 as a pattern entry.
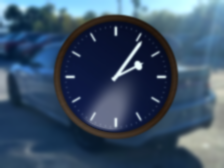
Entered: 2.06
